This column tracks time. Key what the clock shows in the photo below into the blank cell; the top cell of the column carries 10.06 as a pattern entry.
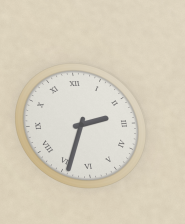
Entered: 2.34
